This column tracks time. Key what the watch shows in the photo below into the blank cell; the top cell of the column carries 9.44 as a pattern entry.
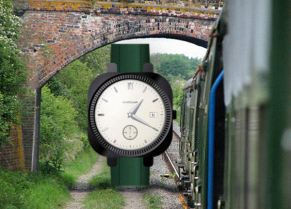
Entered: 1.20
